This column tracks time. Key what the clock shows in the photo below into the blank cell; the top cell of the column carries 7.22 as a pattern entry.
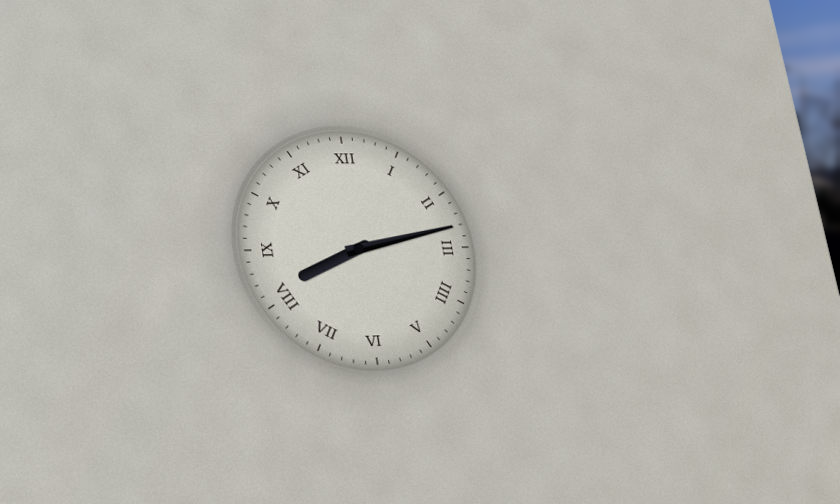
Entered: 8.13
